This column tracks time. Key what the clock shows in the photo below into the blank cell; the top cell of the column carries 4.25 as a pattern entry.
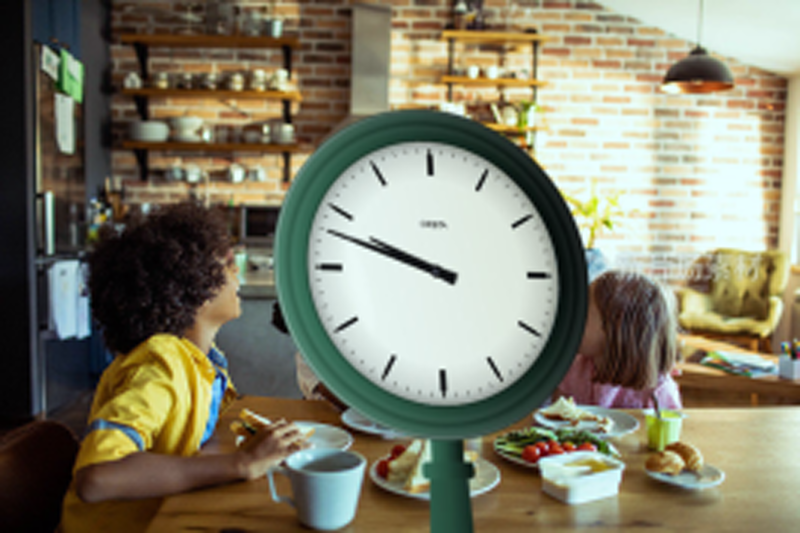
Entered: 9.48
